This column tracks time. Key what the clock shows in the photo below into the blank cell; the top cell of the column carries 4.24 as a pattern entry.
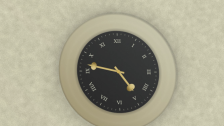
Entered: 4.47
